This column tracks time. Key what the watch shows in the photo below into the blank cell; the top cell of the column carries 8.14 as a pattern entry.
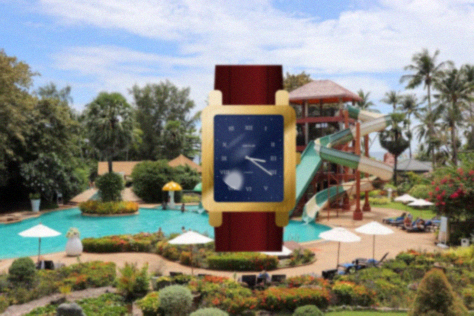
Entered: 3.21
